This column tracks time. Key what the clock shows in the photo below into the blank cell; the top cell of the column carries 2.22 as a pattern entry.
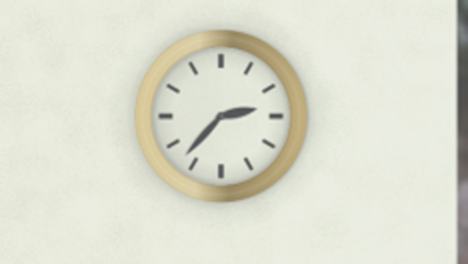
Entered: 2.37
